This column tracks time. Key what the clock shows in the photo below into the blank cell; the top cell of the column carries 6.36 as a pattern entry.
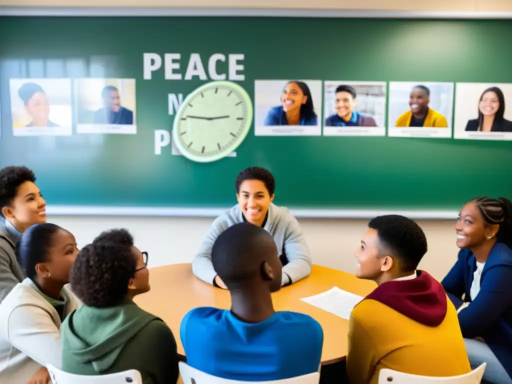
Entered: 2.46
